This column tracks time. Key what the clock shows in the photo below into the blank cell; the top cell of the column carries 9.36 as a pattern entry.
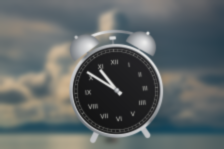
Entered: 10.51
